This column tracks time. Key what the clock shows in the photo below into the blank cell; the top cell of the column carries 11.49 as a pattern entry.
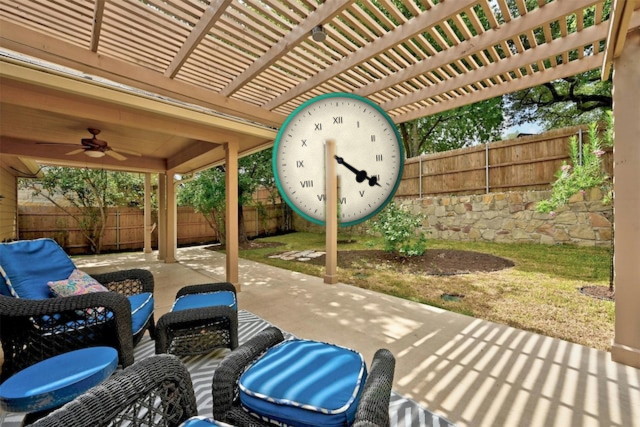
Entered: 4.21
